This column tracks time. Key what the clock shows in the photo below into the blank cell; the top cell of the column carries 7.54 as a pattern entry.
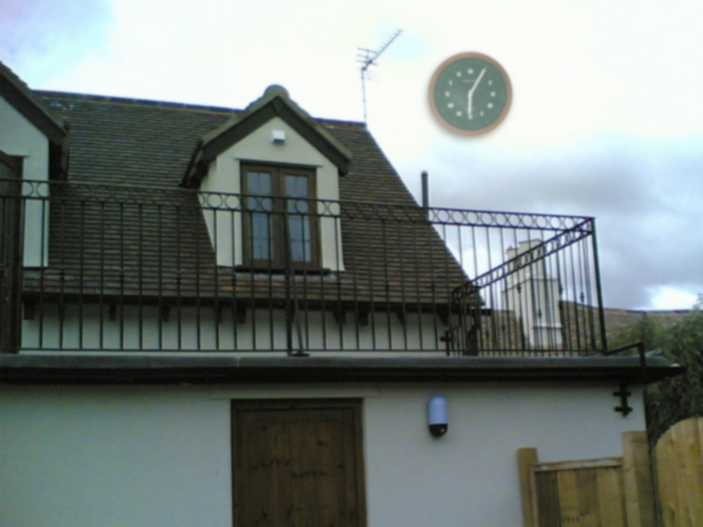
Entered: 6.05
